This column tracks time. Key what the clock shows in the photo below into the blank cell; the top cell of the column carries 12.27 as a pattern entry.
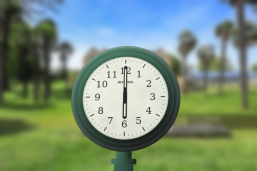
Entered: 6.00
